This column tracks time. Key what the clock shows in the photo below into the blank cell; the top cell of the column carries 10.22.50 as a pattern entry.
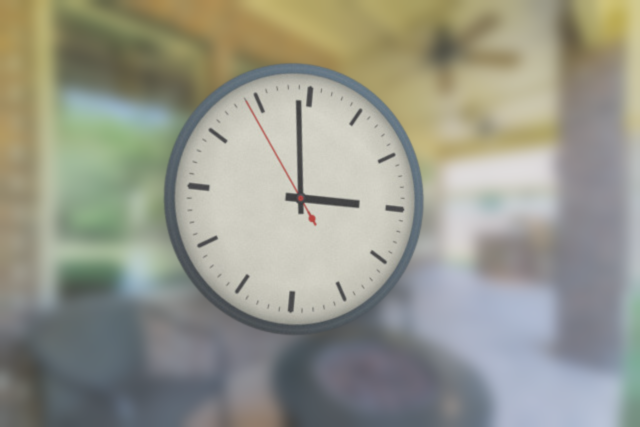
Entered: 2.58.54
